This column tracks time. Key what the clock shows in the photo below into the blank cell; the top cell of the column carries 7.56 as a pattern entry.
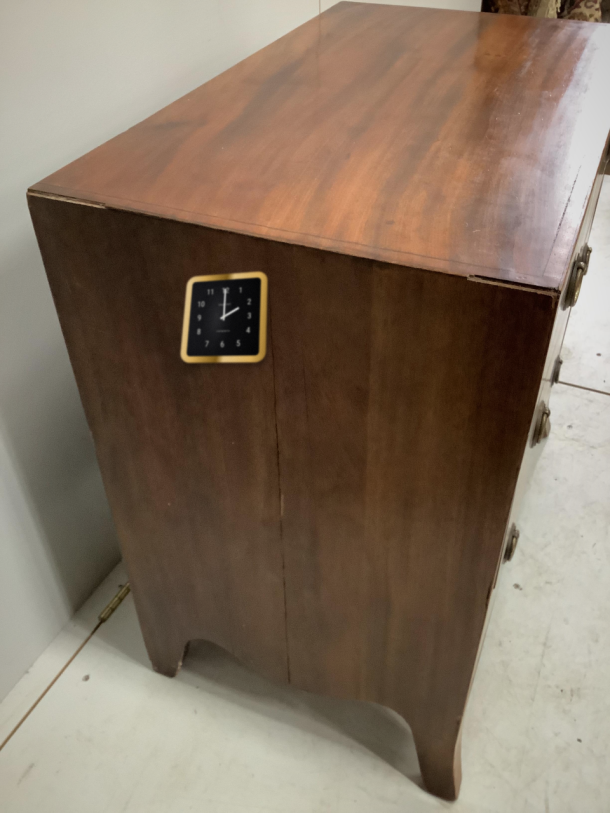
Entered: 2.00
